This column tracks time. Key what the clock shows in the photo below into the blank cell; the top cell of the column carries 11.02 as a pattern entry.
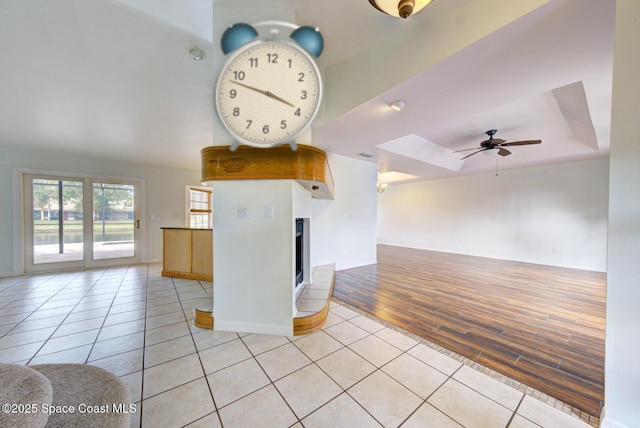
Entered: 3.48
